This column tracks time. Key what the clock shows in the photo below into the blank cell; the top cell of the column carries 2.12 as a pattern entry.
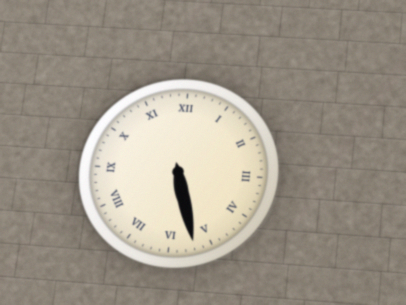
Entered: 5.27
